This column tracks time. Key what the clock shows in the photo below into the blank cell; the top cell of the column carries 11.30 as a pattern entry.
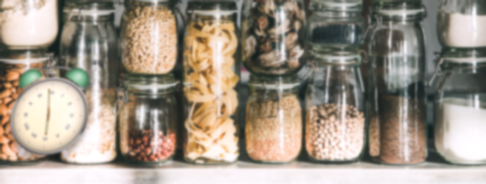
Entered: 5.59
